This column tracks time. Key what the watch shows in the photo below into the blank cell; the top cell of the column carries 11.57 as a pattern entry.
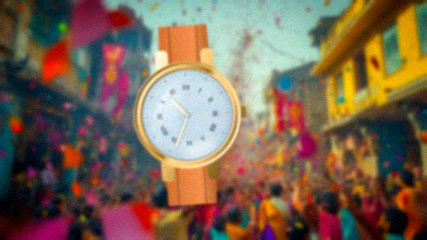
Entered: 10.34
